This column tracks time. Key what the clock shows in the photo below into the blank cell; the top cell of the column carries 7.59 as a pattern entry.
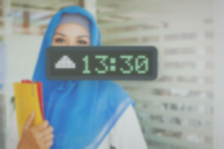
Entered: 13.30
